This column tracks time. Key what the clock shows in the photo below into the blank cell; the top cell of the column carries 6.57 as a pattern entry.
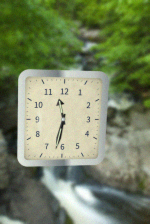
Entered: 11.32
